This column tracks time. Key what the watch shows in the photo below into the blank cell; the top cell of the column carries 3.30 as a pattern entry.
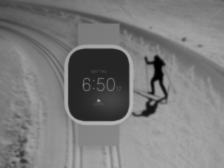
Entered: 6.50
